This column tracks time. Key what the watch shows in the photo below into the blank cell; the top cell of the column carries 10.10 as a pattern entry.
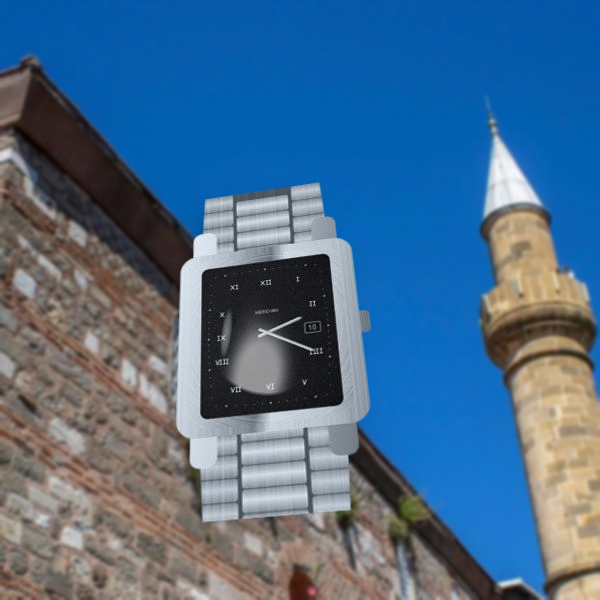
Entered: 2.20
